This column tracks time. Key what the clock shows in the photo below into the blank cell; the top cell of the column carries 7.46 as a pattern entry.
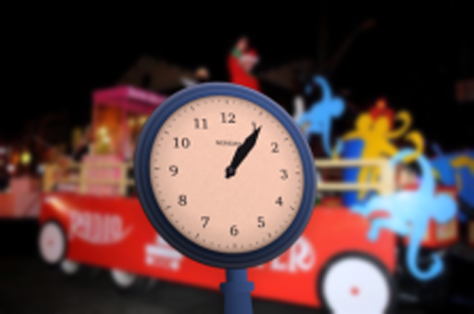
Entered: 1.06
